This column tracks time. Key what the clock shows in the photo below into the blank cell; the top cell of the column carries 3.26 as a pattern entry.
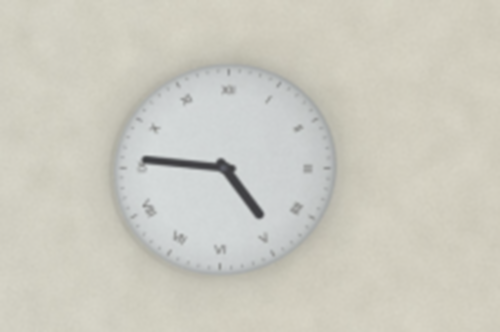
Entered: 4.46
